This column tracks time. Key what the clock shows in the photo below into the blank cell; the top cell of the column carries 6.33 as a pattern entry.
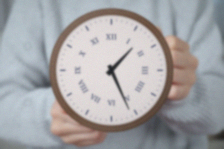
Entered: 1.26
